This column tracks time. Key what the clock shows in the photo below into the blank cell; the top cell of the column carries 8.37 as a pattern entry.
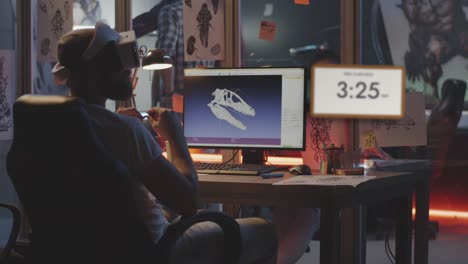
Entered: 3.25
